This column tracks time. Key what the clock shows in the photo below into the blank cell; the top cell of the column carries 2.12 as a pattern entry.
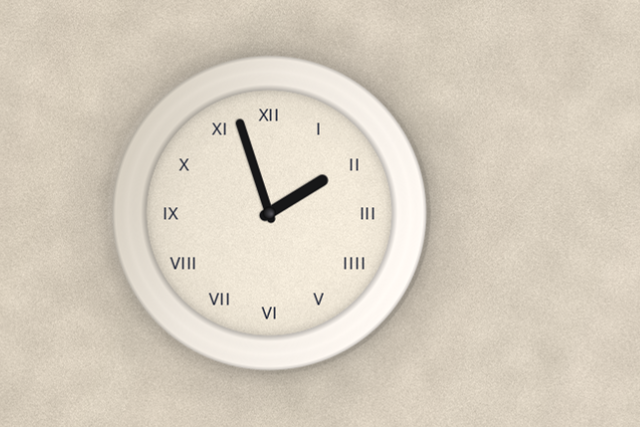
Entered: 1.57
